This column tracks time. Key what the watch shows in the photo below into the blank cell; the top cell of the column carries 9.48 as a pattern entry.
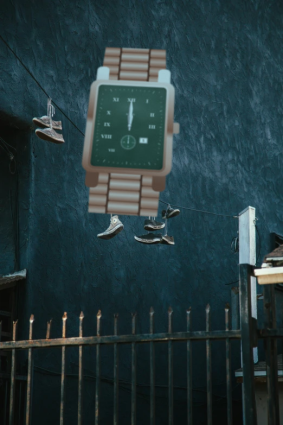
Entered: 12.00
